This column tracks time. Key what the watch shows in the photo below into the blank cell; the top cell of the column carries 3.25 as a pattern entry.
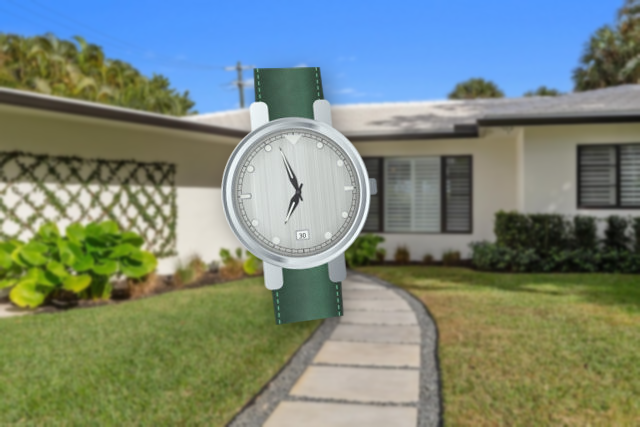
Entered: 6.57
